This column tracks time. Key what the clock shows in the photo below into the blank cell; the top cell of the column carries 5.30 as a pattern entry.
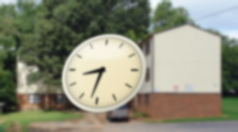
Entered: 8.32
